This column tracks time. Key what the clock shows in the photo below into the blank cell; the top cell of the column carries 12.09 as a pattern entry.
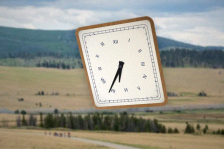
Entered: 6.36
